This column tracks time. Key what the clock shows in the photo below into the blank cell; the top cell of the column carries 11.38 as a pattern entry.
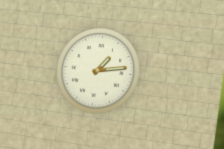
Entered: 1.13
